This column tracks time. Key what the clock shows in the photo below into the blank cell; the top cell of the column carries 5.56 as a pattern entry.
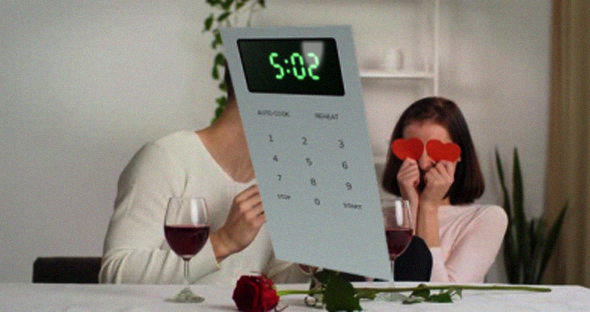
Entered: 5.02
